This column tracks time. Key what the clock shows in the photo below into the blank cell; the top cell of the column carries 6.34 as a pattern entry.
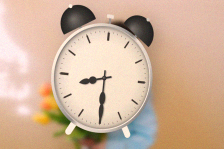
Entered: 8.30
